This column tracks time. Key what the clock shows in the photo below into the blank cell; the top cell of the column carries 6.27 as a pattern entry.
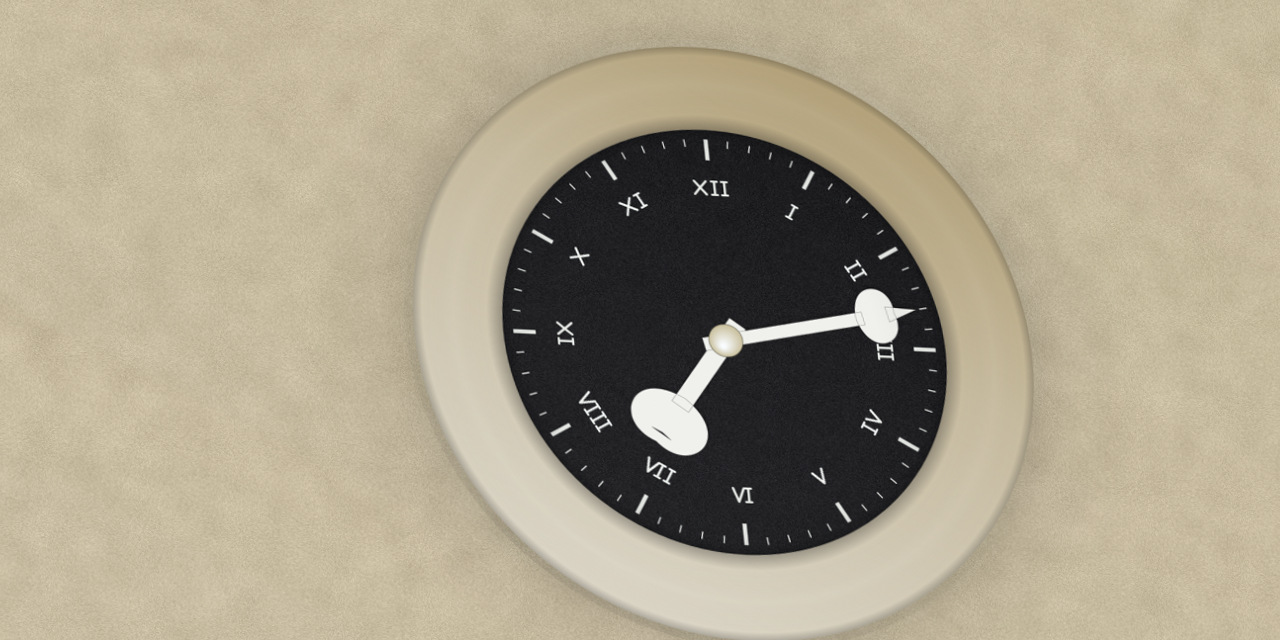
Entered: 7.13
